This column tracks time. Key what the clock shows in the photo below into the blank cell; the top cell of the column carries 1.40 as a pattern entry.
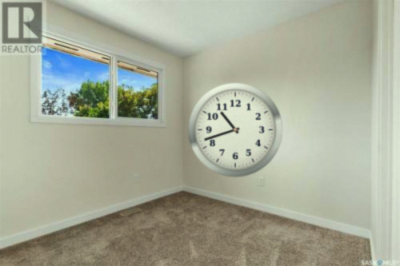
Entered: 10.42
